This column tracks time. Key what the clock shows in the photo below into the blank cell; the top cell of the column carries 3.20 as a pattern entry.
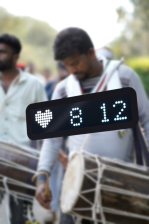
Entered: 8.12
